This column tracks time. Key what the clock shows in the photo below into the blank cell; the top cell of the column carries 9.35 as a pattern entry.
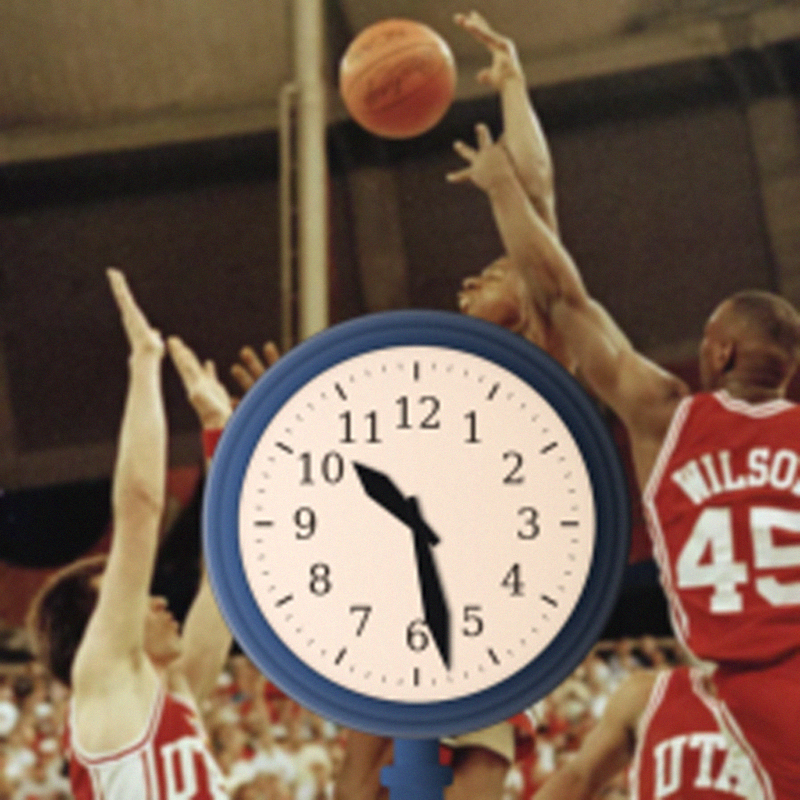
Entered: 10.28
